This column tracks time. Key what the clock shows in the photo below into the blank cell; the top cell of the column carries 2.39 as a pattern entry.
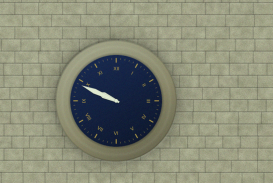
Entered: 9.49
